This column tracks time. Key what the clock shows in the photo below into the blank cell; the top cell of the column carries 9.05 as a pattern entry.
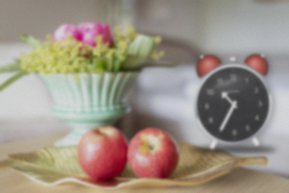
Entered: 10.35
